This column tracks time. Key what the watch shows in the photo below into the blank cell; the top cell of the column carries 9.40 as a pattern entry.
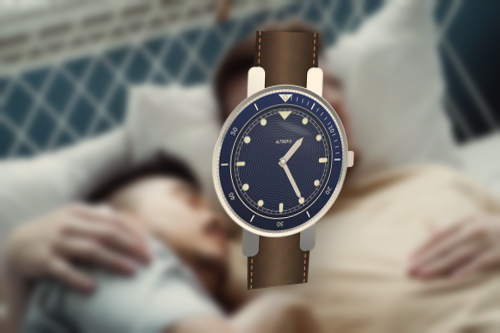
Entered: 1.25
